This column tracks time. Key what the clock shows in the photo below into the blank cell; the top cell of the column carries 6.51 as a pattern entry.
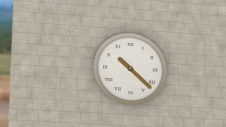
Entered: 10.22
